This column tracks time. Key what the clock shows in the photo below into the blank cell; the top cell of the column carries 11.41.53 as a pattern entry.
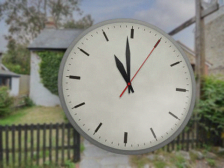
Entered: 10.59.05
